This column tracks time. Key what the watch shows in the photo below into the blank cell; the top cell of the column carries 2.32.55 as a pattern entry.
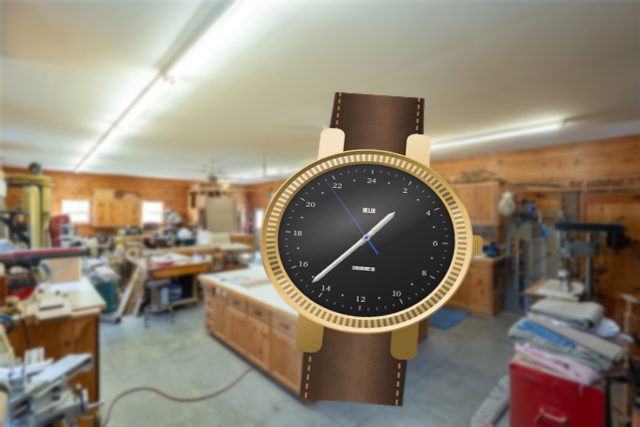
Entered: 2.36.54
